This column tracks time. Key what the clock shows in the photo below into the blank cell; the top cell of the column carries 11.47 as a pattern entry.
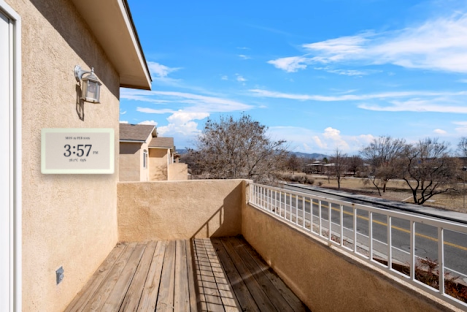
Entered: 3.57
